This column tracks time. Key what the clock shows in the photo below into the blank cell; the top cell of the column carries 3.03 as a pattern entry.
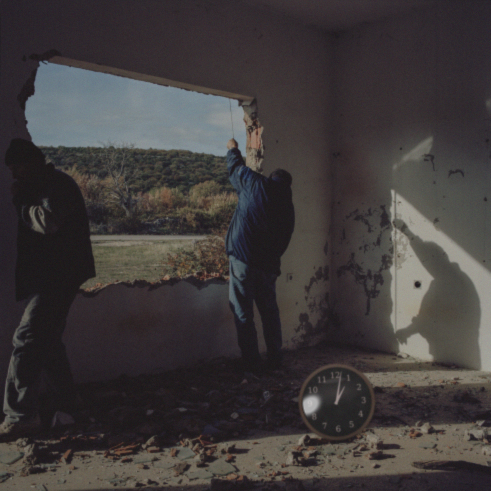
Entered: 1.02
